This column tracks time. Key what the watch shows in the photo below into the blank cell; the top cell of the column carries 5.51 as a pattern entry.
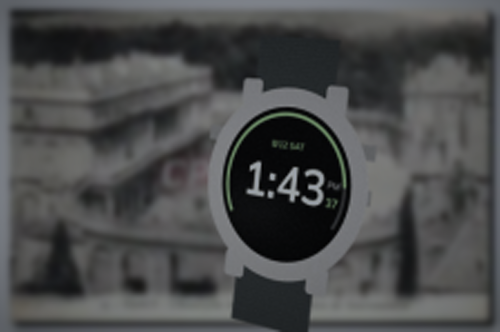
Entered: 1.43
